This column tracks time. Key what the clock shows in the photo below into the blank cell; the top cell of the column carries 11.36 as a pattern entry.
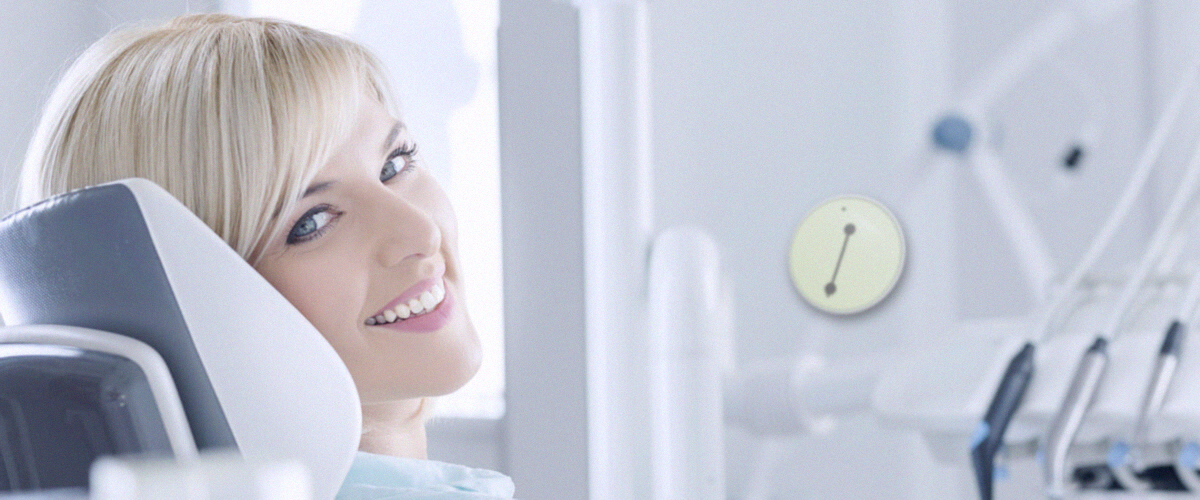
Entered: 12.33
